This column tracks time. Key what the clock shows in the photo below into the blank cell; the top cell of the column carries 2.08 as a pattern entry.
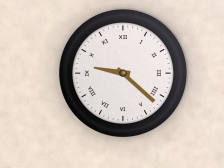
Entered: 9.22
